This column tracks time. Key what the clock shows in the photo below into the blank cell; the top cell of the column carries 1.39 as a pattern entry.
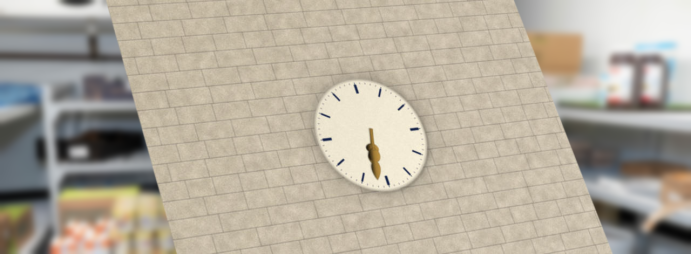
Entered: 6.32
